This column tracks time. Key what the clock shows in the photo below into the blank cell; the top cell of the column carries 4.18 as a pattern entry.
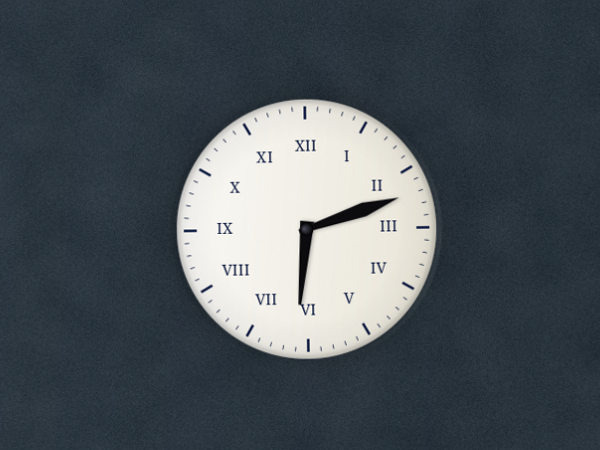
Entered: 6.12
